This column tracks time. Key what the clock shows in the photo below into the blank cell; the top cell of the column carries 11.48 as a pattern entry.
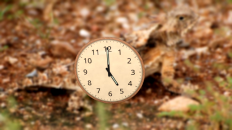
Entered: 5.00
